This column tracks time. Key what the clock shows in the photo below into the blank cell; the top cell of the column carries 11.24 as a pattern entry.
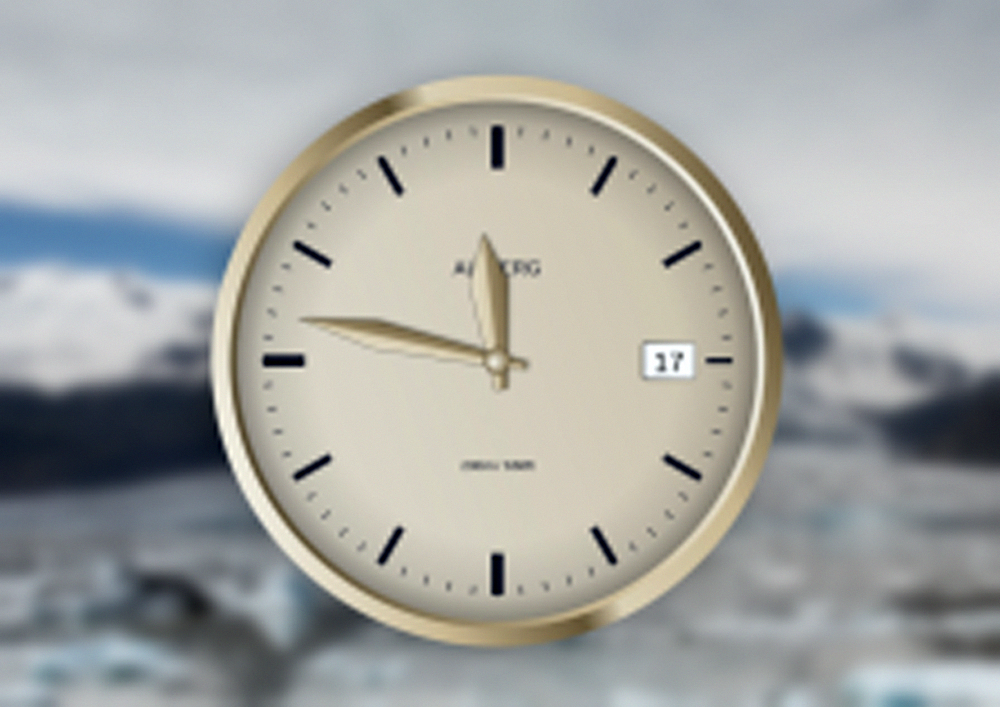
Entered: 11.47
